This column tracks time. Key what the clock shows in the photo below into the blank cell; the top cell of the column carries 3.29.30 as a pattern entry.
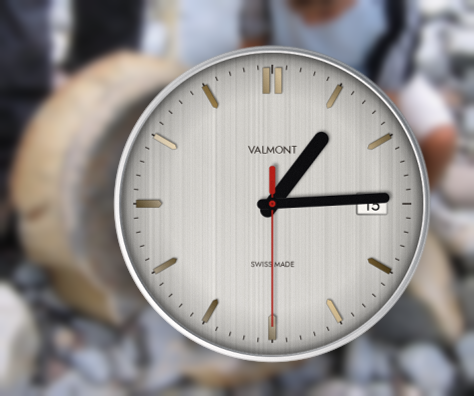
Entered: 1.14.30
